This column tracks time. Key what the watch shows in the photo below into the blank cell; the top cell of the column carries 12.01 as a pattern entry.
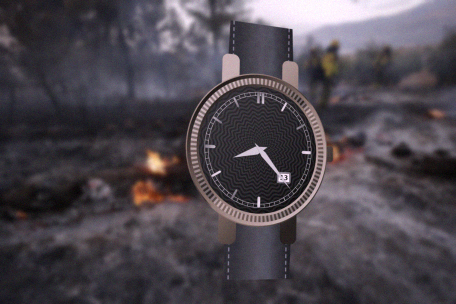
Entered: 8.23
